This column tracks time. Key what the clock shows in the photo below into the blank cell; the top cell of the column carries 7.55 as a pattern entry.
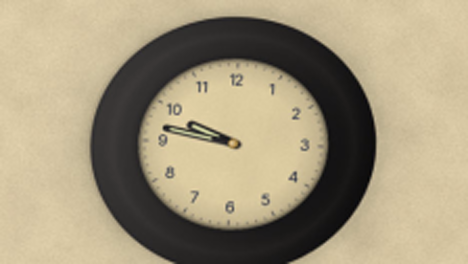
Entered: 9.47
